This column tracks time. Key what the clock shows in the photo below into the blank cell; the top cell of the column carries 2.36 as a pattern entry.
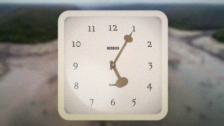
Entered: 5.05
